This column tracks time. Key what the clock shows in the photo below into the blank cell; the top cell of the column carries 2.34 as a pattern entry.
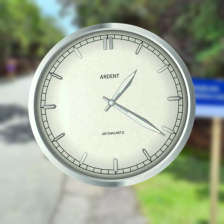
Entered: 1.21
